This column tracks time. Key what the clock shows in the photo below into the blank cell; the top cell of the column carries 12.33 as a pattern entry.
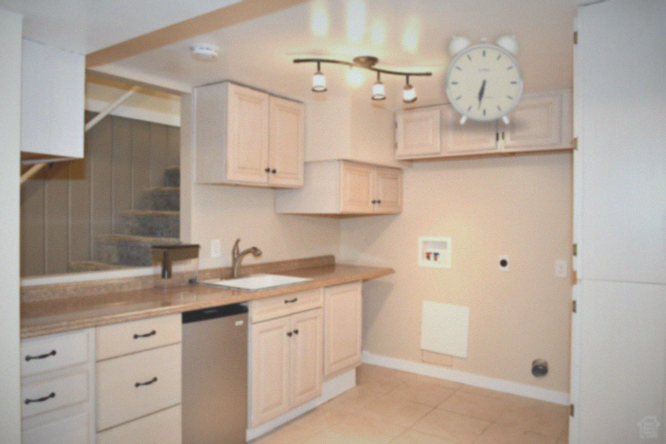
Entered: 6.32
